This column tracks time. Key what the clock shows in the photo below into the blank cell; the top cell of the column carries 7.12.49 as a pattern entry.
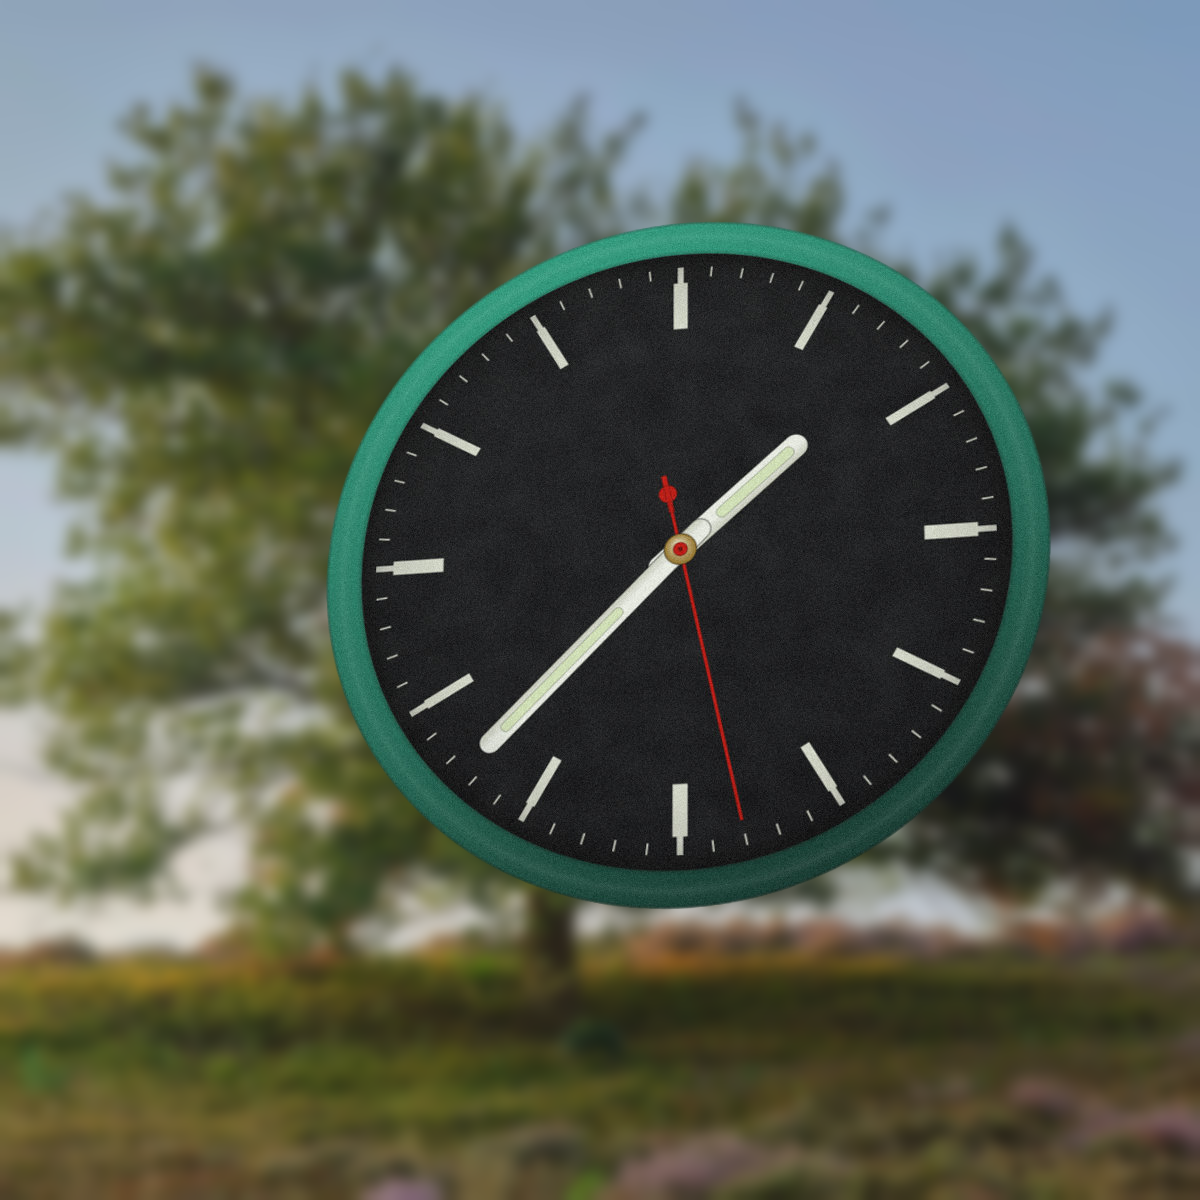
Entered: 1.37.28
